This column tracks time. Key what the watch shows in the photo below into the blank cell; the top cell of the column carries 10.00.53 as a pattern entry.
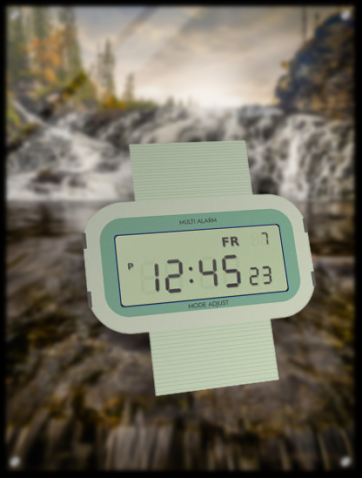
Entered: 12.45.23
